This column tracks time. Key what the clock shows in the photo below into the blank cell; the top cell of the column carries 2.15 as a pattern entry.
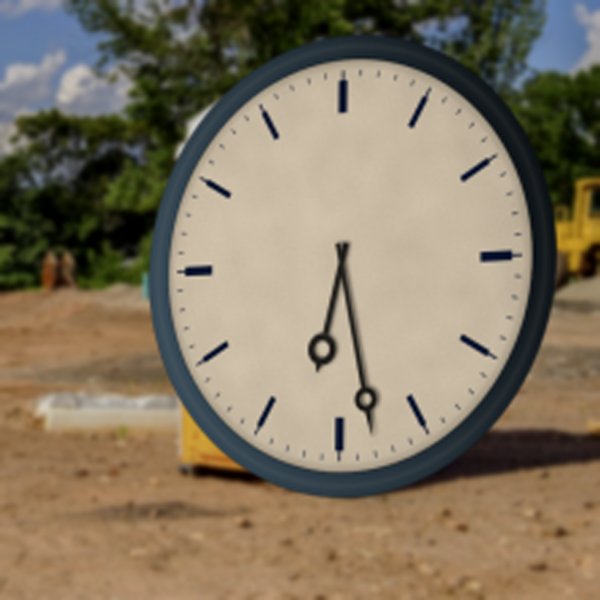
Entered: 6.28
